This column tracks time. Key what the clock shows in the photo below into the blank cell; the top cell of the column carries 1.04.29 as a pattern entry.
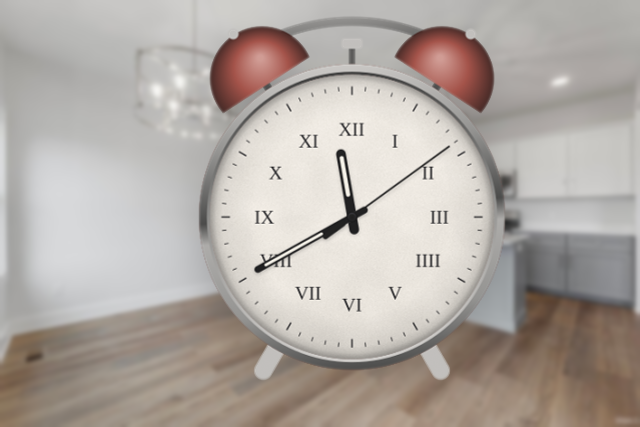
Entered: 11.40.09
